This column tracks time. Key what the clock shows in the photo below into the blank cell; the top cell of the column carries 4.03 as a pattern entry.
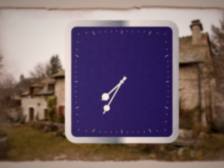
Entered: 7.35
